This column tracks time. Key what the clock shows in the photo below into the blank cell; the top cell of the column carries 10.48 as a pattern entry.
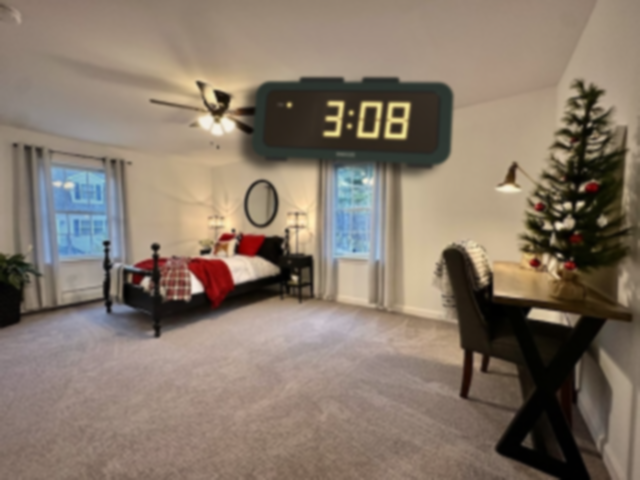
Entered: 3.08
